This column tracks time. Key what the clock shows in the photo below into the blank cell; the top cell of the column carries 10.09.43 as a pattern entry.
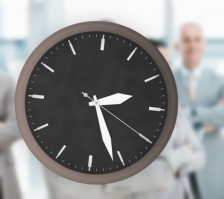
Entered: 2.26.20
